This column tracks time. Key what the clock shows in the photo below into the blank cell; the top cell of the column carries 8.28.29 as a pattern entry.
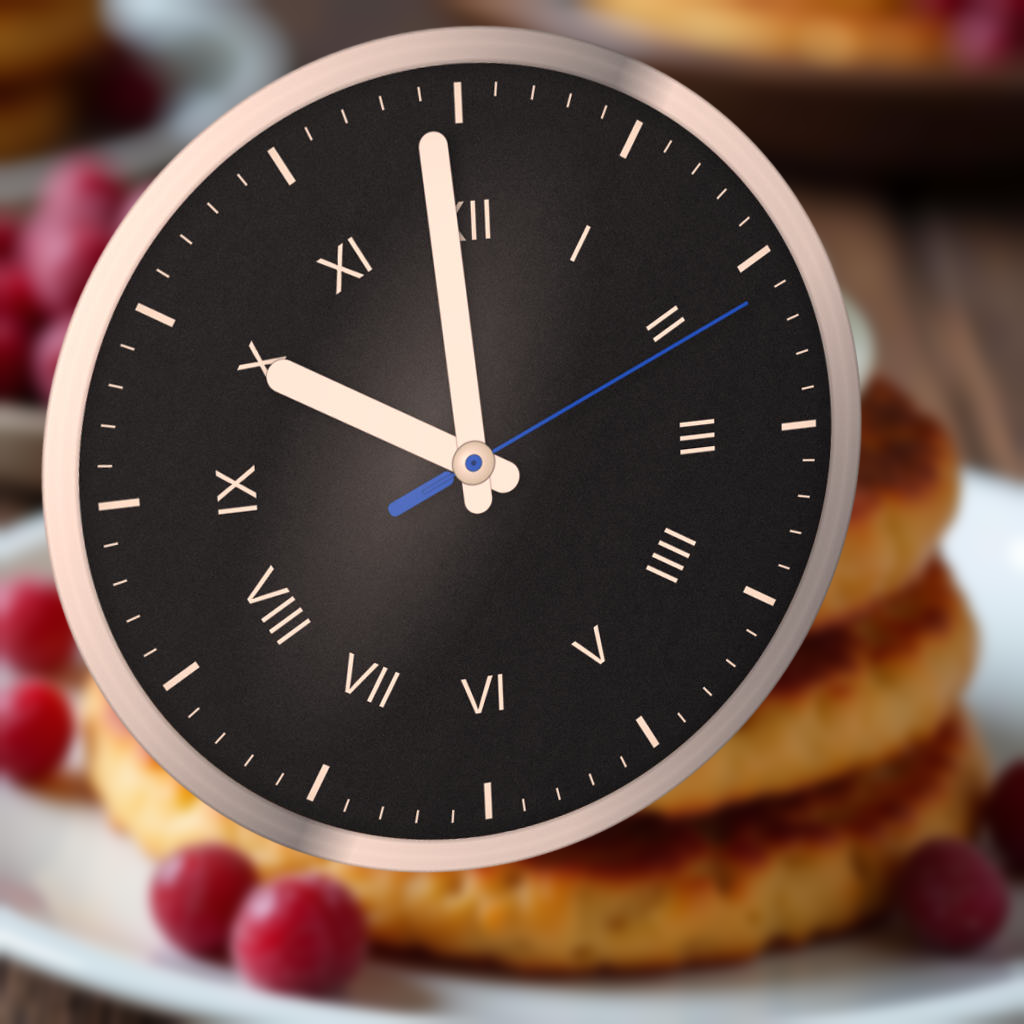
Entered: 9.59.11
